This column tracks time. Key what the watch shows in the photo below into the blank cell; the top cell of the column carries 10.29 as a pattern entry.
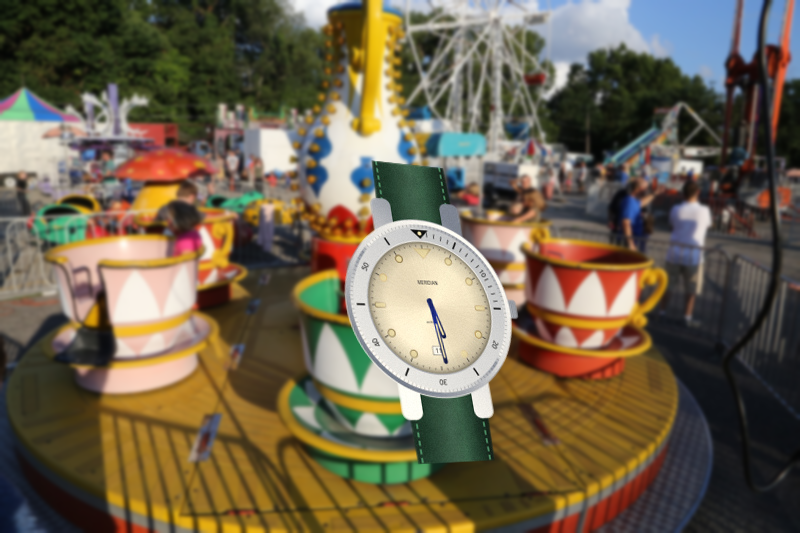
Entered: 5.29
